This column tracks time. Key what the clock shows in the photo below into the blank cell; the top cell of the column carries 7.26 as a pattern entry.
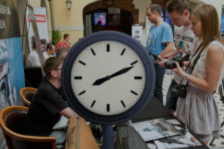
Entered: 8.11
